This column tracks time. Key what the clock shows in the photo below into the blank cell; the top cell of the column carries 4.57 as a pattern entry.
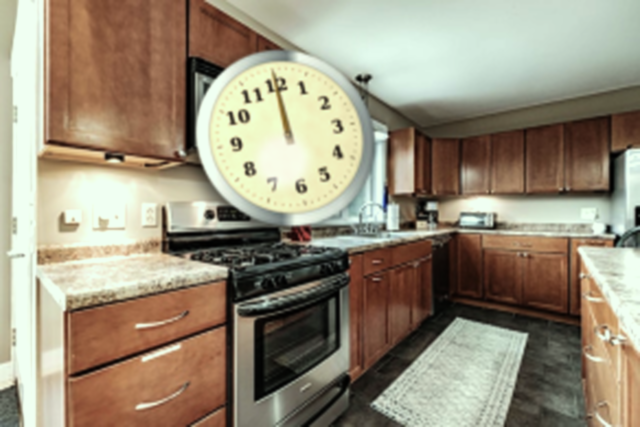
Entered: 12.00
